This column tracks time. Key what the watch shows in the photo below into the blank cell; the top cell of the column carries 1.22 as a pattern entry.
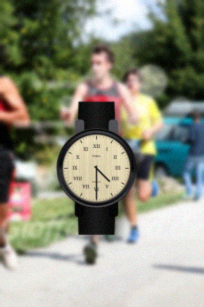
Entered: 4.30
